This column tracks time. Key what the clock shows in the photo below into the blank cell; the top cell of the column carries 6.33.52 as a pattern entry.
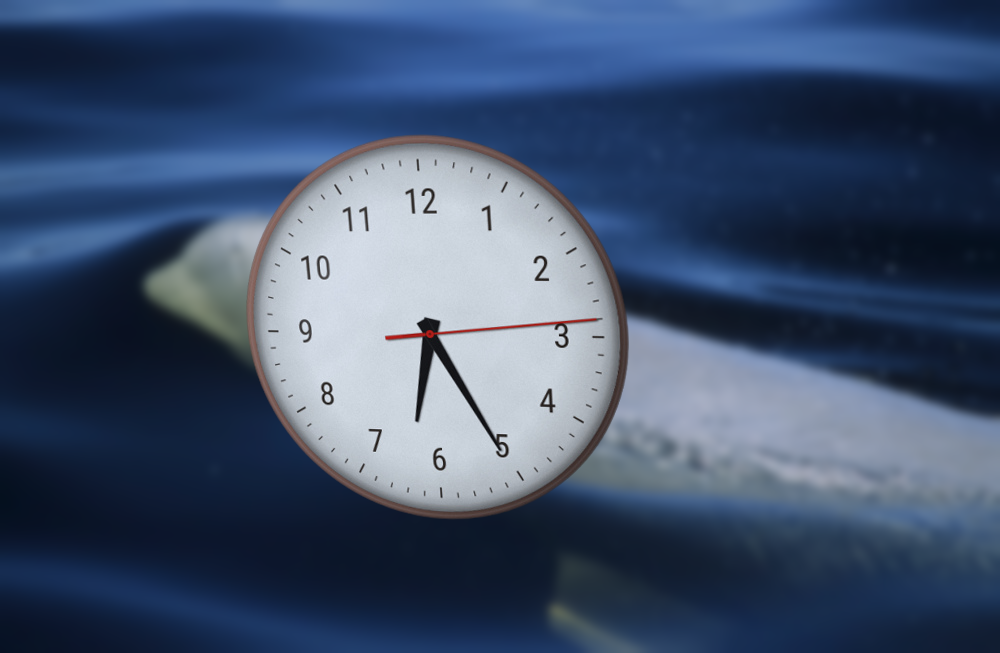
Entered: 6.25.14
